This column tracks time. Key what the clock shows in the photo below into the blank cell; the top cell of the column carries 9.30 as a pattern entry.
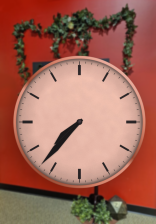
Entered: 7.37
